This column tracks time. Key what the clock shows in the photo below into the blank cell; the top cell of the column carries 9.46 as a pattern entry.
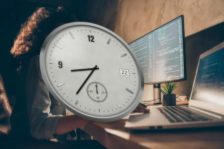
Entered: 8.36
